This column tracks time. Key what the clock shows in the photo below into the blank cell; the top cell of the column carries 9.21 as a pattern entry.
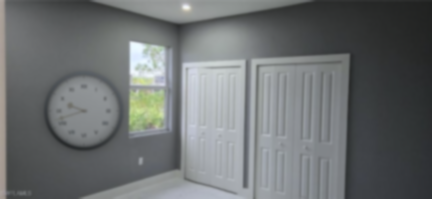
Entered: 9.42
